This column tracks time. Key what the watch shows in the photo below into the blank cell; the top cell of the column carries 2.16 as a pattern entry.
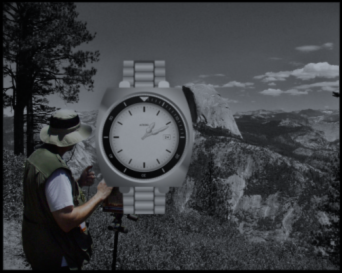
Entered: 1.11
